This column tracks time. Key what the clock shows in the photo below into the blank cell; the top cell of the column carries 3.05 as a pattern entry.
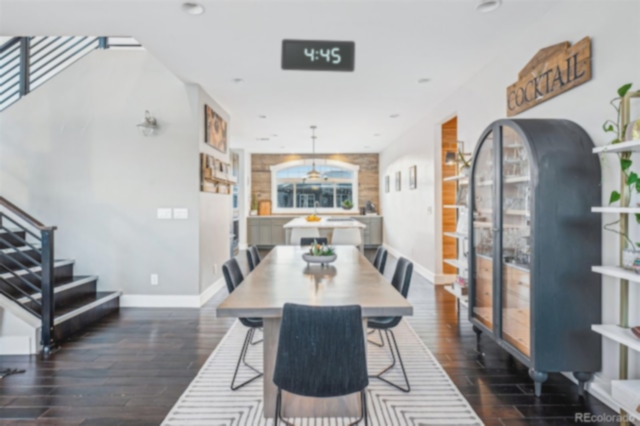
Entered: 4.45
